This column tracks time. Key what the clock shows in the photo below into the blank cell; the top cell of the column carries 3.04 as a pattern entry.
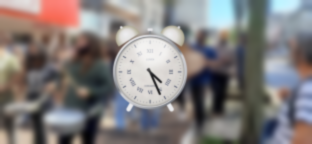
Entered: 4.26
